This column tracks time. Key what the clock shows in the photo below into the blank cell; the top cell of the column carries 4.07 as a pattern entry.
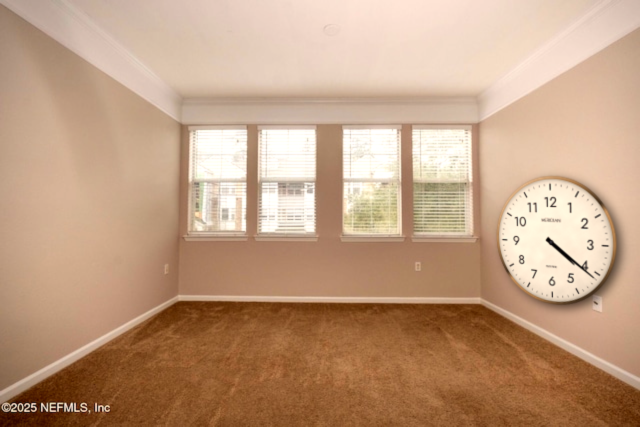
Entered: 4.21
